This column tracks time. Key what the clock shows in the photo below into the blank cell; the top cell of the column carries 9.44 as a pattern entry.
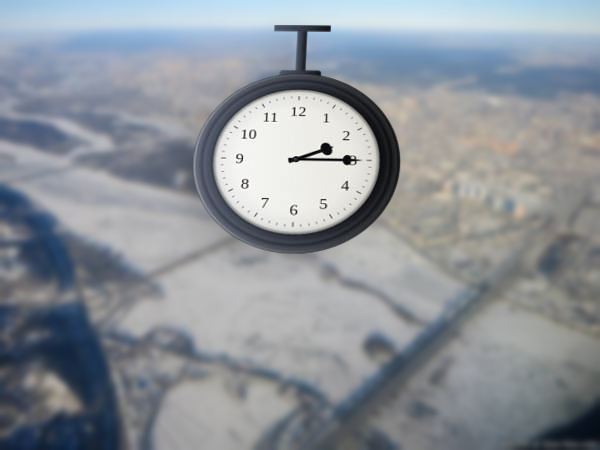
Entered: 2.15
